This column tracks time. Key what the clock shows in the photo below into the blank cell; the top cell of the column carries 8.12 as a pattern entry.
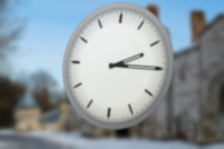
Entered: 2.15
